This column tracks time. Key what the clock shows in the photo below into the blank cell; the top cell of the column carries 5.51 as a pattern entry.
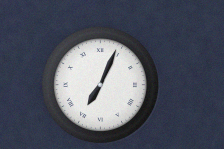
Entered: 7.04
